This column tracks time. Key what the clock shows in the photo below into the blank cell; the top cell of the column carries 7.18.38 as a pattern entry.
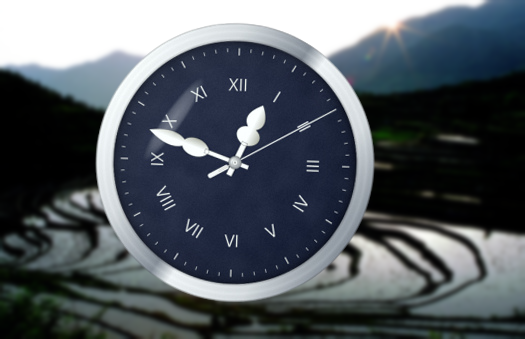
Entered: 12.48.10
